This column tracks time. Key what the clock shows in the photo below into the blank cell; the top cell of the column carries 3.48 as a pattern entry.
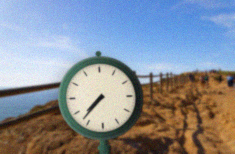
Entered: 7.37
